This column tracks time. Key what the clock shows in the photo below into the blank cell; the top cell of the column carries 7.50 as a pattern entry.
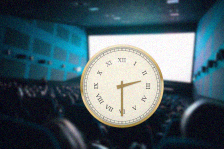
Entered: 2.30
